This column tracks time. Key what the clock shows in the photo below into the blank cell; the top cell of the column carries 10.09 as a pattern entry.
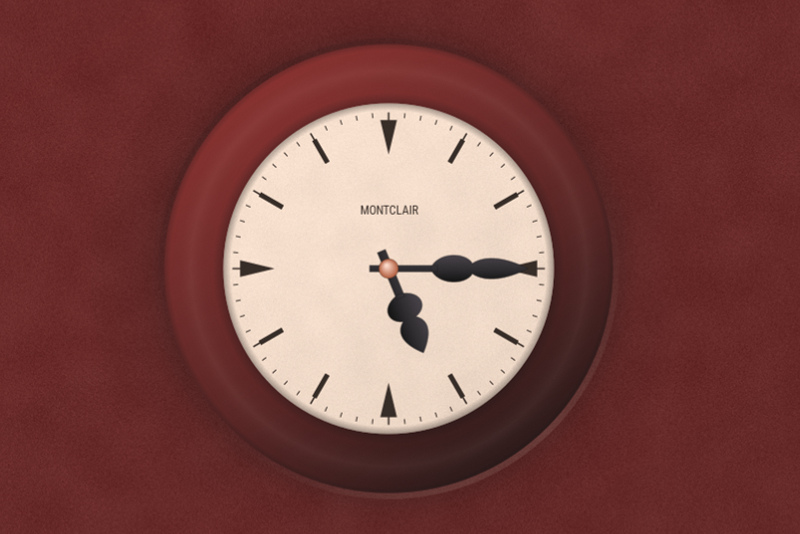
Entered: 5.15
